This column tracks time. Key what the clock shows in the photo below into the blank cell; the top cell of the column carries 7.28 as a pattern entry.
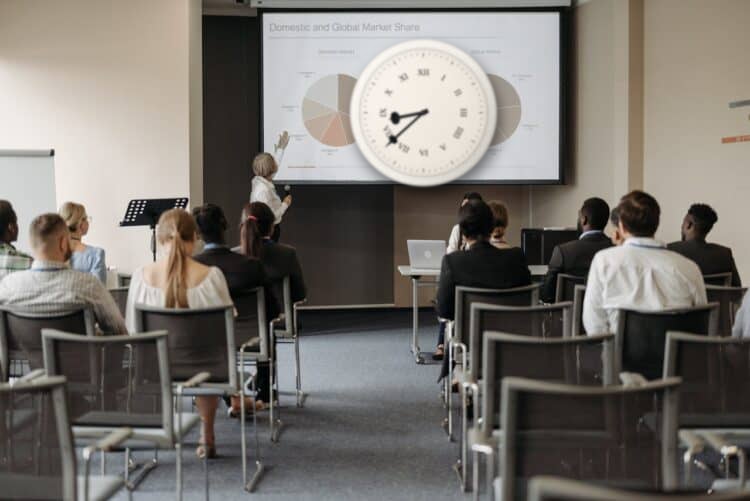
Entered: 8.38
